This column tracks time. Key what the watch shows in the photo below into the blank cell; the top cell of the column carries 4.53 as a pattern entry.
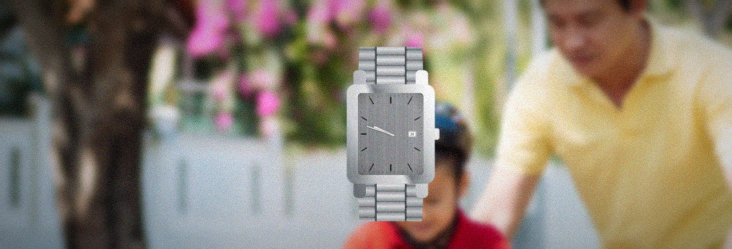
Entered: 9.48
